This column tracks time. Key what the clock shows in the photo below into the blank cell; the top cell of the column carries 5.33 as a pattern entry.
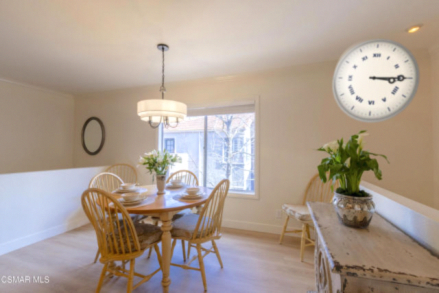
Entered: 3.15
